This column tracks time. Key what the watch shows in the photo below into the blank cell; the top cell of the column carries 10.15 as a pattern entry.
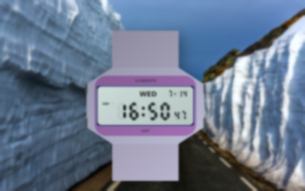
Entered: 16.50
